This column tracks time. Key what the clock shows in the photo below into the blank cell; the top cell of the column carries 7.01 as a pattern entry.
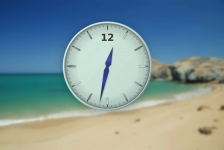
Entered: 12.32
